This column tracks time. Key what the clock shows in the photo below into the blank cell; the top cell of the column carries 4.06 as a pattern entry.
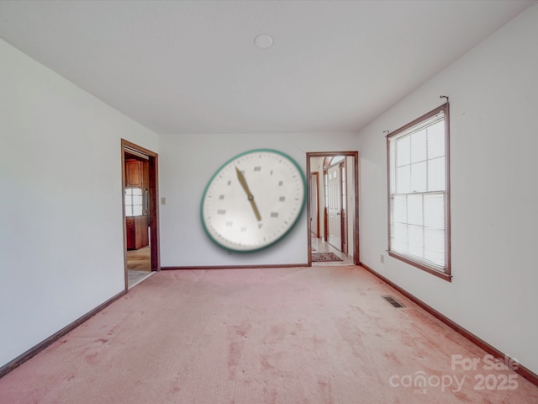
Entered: 4.54
